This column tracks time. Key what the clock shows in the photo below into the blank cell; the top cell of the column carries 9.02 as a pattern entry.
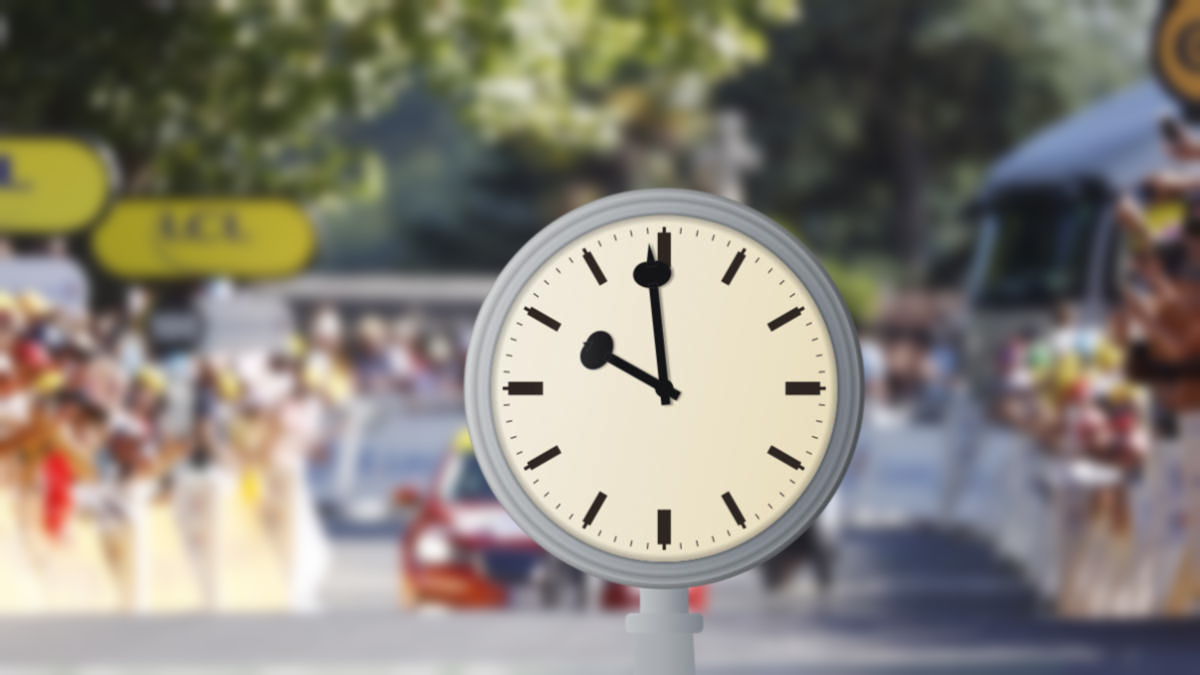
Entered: 9.59
